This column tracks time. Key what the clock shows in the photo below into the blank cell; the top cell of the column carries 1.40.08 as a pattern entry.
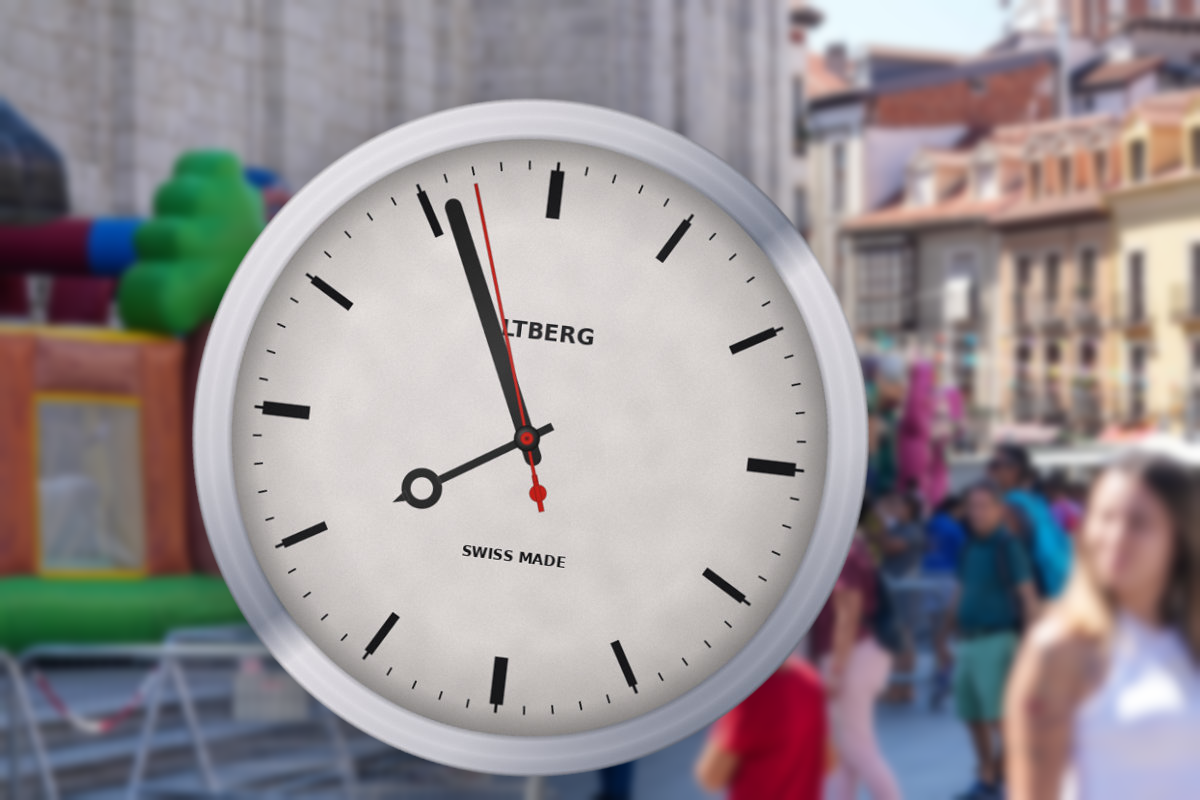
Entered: 7.55.57
